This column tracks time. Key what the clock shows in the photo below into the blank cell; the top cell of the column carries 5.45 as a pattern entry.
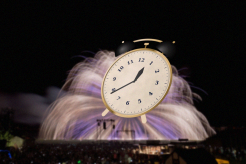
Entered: 12.39
